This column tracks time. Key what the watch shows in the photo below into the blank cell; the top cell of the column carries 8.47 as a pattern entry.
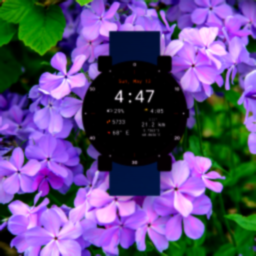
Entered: 4.47
